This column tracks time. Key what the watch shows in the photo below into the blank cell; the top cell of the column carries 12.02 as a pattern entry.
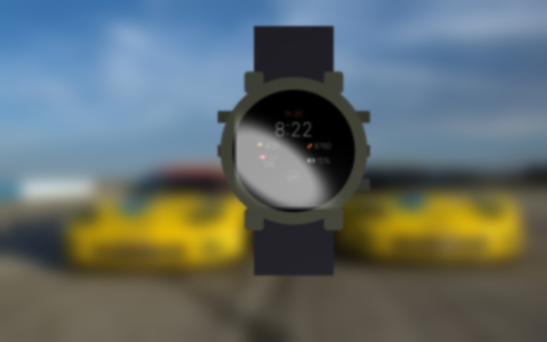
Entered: 8.22
